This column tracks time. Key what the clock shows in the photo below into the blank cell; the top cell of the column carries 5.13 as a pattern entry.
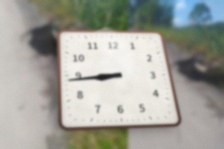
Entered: 8.44
